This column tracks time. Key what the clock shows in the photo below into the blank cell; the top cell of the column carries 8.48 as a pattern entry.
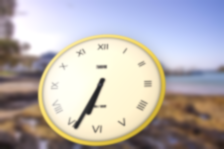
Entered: 6.34
